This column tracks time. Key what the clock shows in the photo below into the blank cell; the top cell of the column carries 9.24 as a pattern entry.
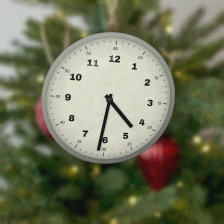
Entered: 4.31
